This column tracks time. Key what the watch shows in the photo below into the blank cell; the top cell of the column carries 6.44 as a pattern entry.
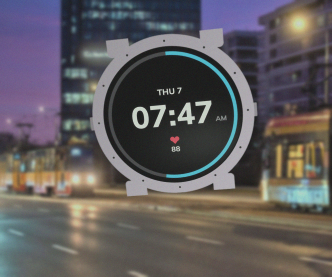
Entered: 7.47
